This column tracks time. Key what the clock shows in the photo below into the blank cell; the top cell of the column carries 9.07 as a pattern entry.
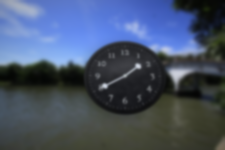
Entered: 1.40
